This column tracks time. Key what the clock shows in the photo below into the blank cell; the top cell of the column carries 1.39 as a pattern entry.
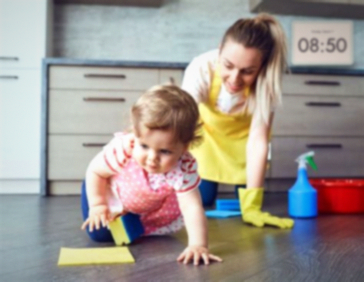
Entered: 8.50
